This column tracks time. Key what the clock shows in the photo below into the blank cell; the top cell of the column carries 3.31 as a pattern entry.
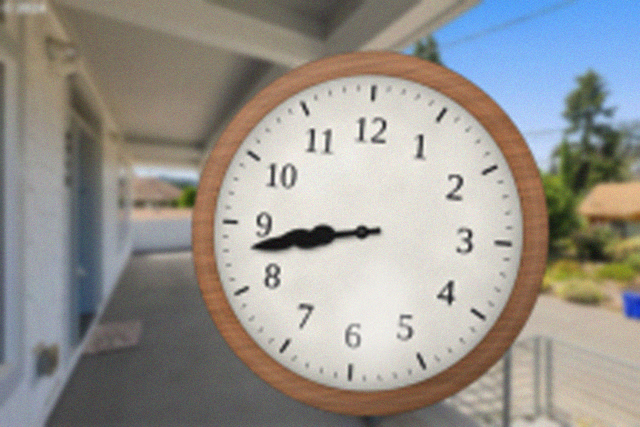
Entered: 8.43
